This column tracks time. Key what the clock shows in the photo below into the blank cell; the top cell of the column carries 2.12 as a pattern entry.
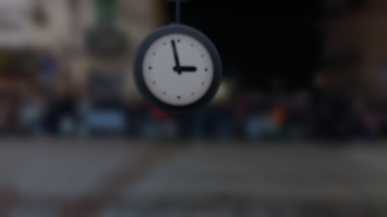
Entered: 2.58
